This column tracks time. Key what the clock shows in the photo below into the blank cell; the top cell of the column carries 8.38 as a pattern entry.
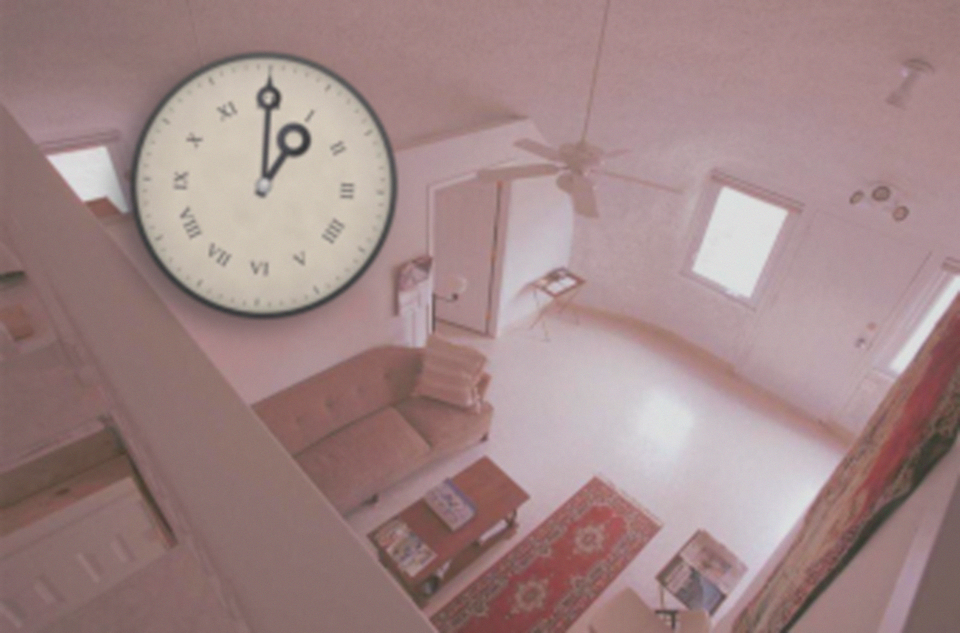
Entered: 1.00
